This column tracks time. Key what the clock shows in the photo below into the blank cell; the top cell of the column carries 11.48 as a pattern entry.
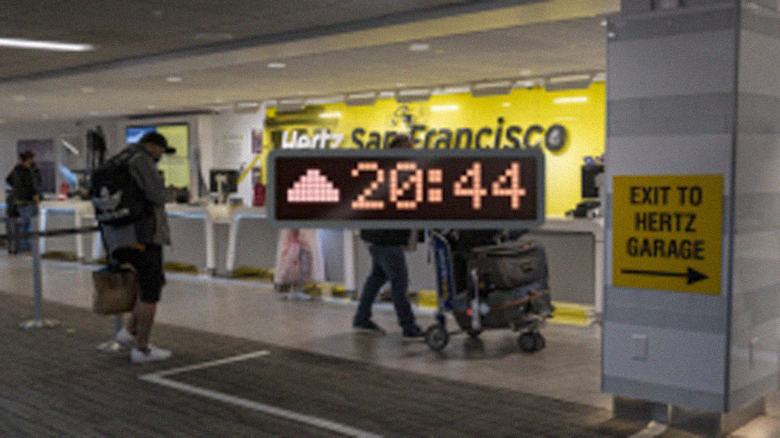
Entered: 20.44
